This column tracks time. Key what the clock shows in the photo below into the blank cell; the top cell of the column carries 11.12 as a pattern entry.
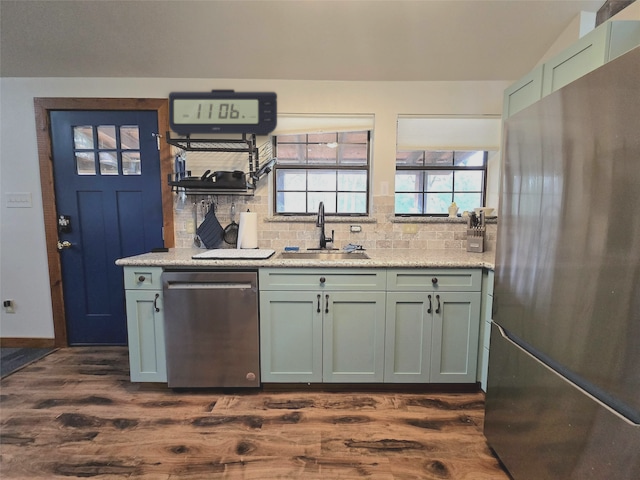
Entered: 11.06
